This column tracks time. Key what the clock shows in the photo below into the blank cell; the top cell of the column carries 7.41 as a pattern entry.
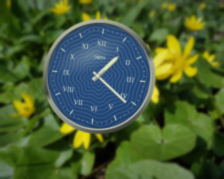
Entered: 1.21
